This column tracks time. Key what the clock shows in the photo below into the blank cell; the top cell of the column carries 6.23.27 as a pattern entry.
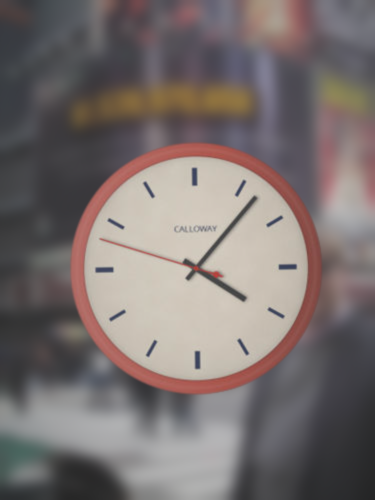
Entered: 4.06.48
